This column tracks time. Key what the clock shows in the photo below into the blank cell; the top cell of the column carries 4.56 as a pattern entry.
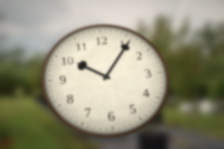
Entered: 10.06
